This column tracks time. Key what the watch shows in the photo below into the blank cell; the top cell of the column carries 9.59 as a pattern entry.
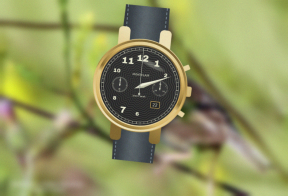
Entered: 2.11
